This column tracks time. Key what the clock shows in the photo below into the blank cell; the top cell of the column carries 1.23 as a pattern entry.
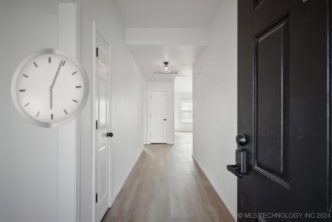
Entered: 6.04
